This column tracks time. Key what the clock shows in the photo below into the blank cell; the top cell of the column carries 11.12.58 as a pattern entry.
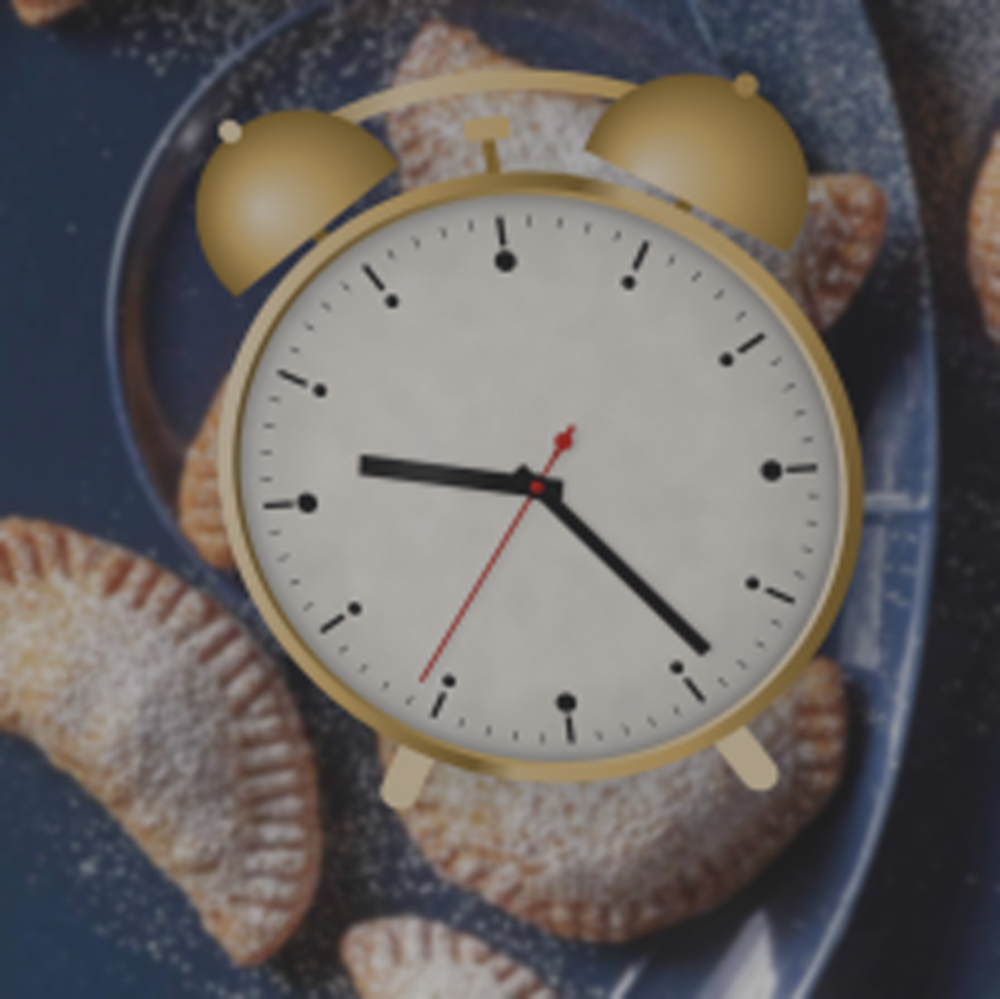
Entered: 9.23.36
